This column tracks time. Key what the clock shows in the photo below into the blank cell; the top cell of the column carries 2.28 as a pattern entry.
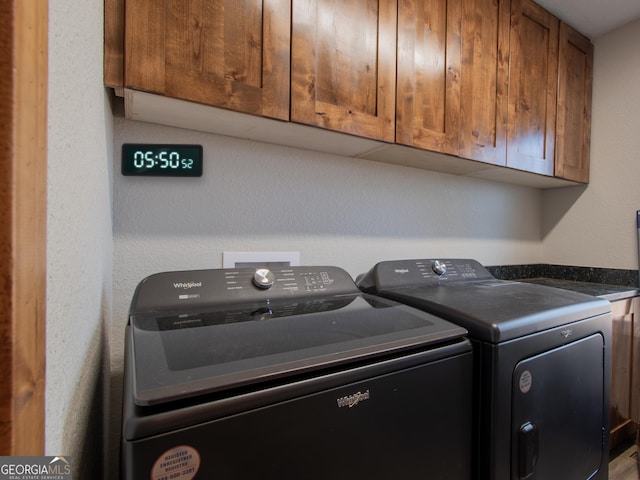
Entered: 5.50
